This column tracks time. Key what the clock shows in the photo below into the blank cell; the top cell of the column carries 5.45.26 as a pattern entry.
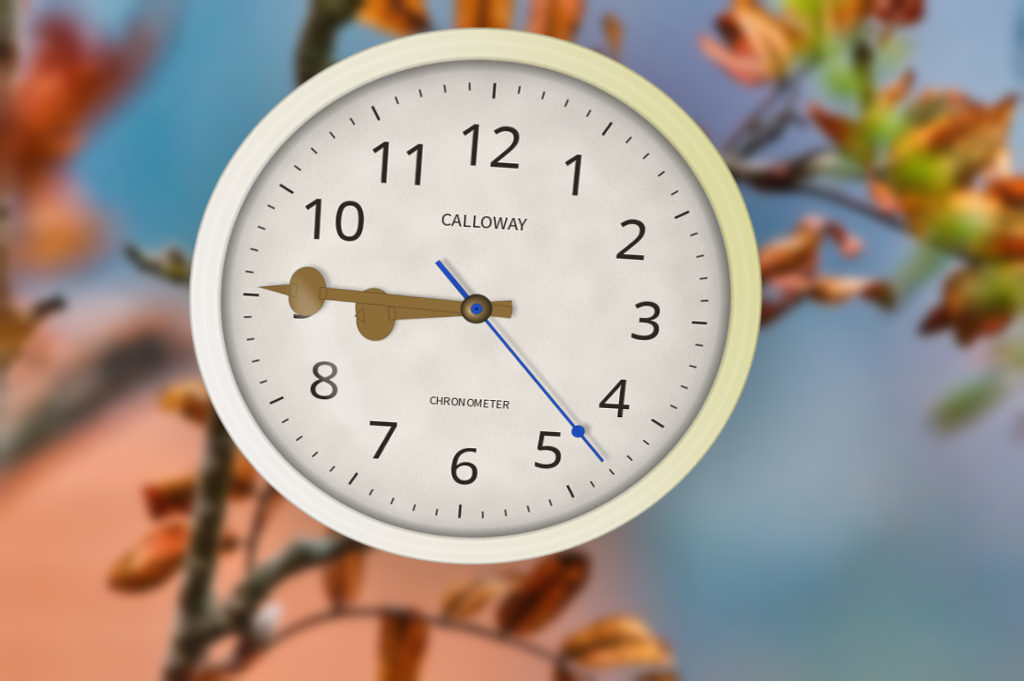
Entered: 8.45.23
